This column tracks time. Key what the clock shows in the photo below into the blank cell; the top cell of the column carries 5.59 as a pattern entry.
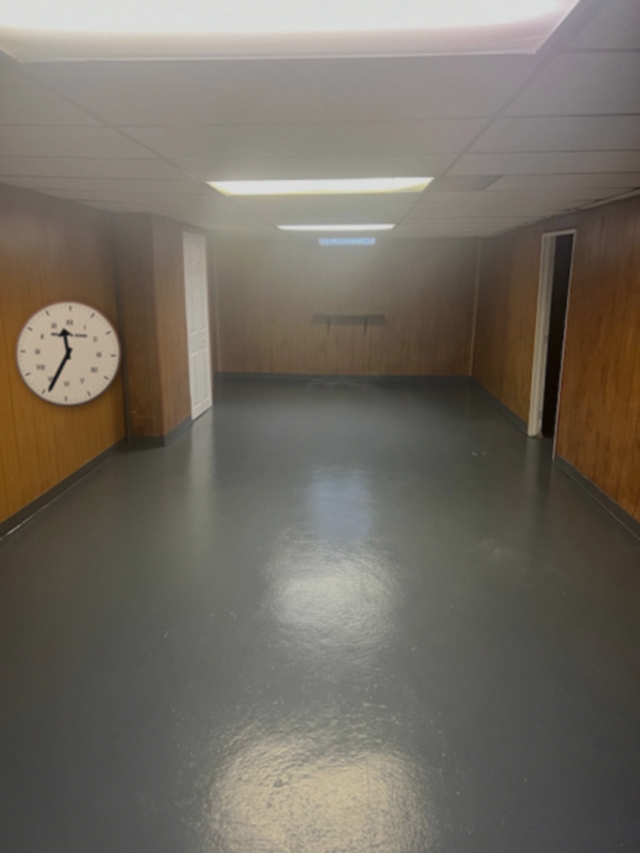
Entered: 11.34
